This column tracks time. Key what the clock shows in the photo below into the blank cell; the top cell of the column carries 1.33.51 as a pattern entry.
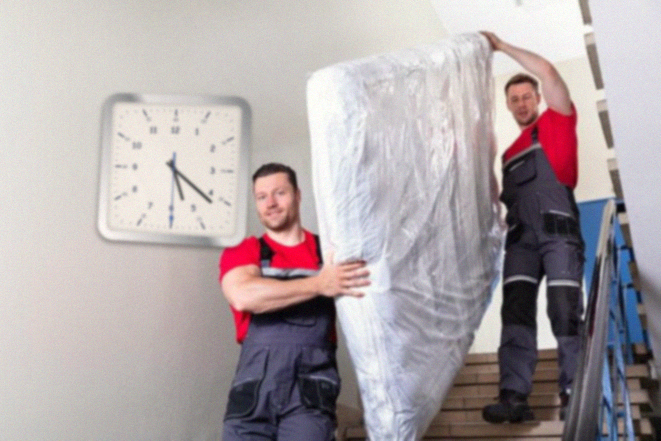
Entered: 5.21.30
